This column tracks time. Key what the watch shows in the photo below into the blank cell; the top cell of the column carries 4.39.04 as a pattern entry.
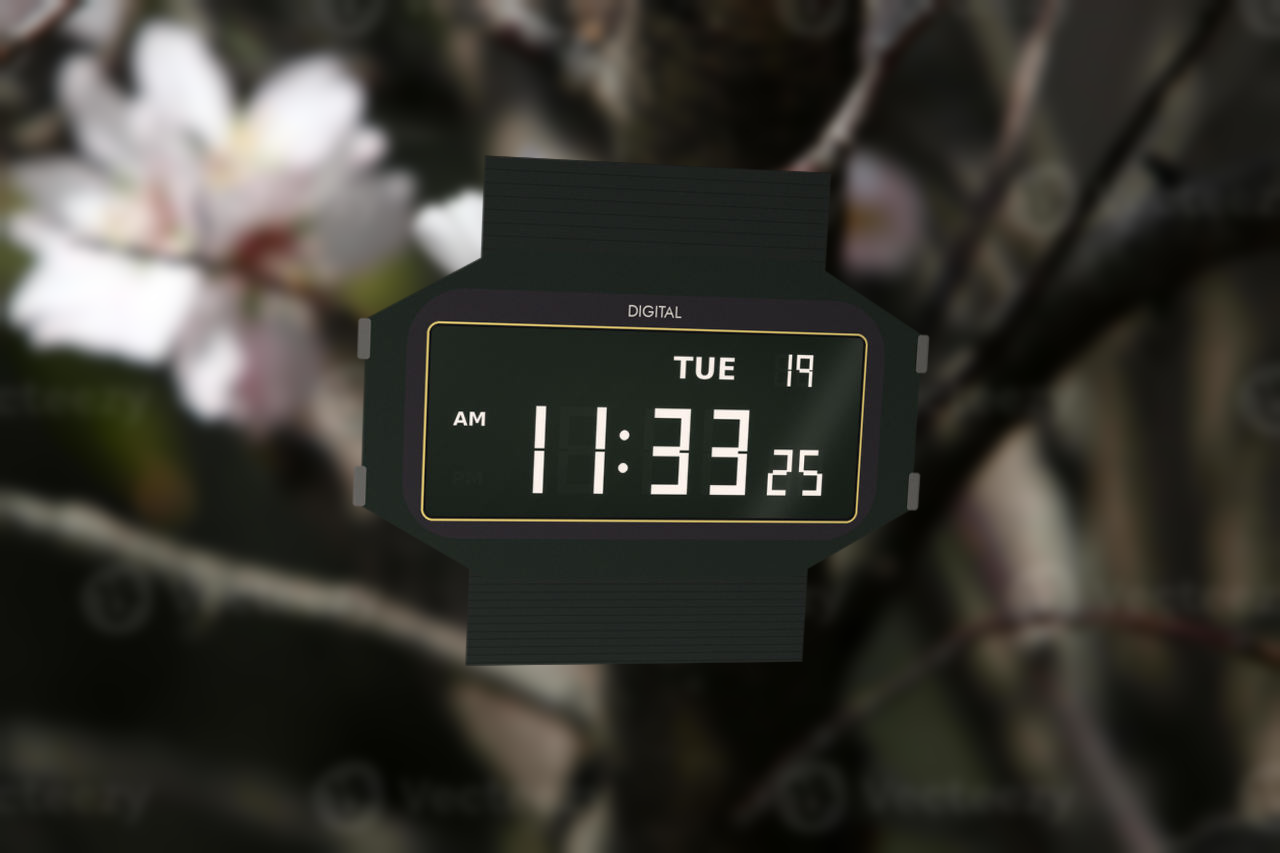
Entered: 11.33.25
